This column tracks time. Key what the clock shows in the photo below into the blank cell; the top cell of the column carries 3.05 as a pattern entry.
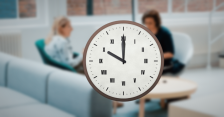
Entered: 10.00
